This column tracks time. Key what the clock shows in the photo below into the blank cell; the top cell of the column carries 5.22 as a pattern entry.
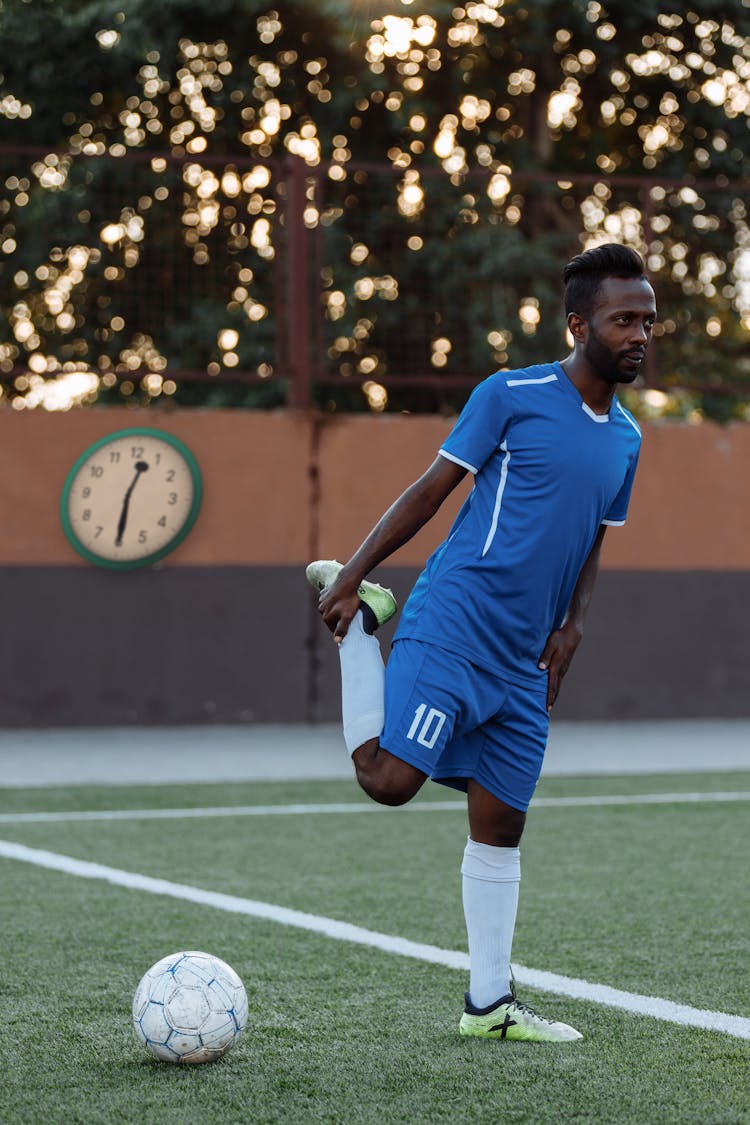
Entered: 12.30
